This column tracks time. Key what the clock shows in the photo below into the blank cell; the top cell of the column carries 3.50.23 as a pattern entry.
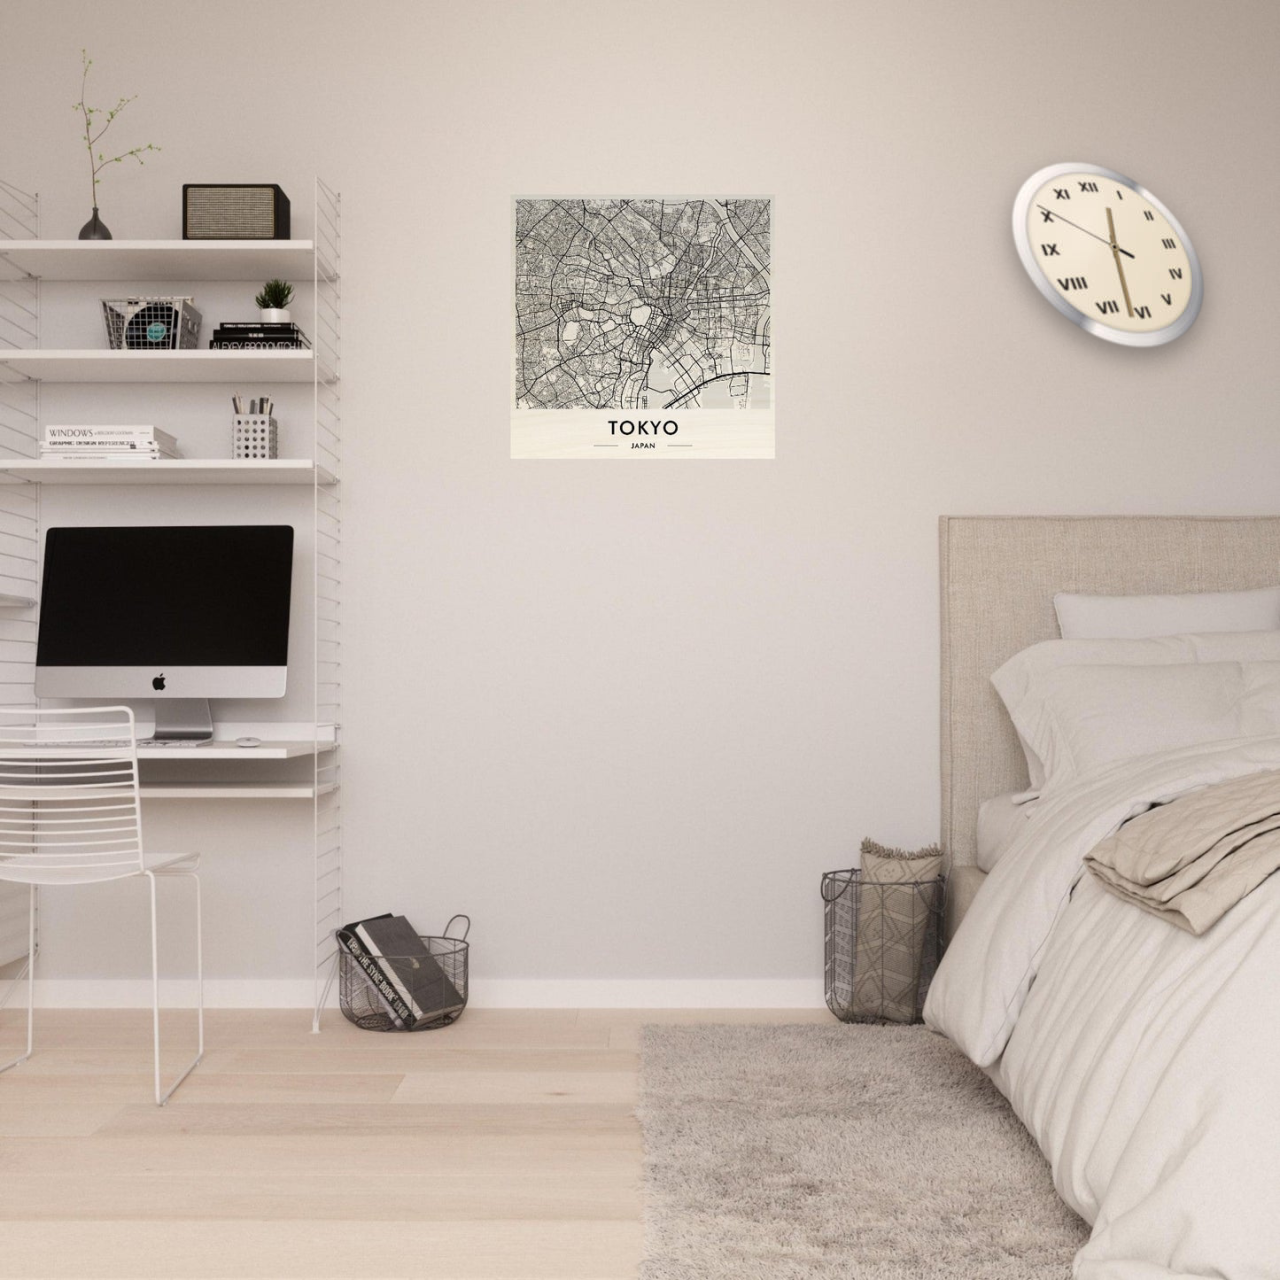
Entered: 12.31.51
